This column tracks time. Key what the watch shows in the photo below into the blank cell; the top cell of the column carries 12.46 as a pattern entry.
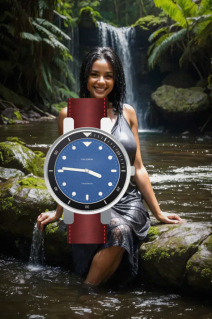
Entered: 3.46
